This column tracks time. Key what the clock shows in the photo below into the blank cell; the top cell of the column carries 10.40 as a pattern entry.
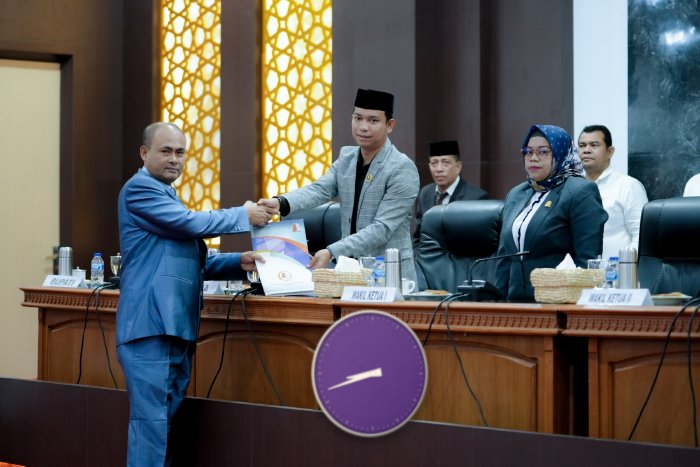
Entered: 8.42
